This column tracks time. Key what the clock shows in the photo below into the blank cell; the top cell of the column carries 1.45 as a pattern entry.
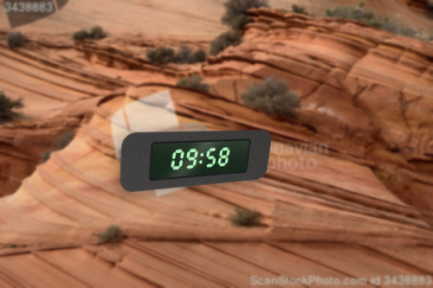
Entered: 9.58
